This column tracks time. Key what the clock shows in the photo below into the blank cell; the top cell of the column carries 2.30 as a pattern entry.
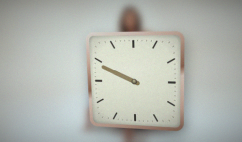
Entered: 9.49
